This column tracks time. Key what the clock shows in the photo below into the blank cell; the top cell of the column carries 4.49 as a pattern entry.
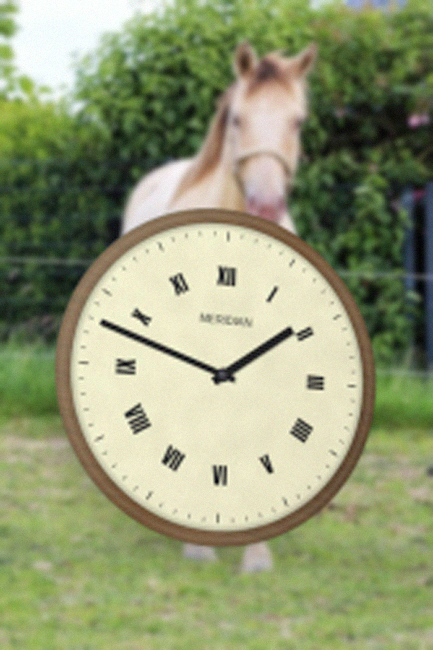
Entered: 1.48
